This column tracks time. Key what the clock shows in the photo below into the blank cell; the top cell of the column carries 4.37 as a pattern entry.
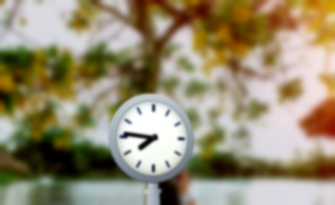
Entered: 7.46
